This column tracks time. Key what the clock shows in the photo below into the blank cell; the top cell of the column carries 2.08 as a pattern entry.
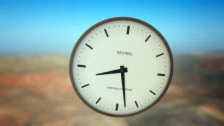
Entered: 8.28
